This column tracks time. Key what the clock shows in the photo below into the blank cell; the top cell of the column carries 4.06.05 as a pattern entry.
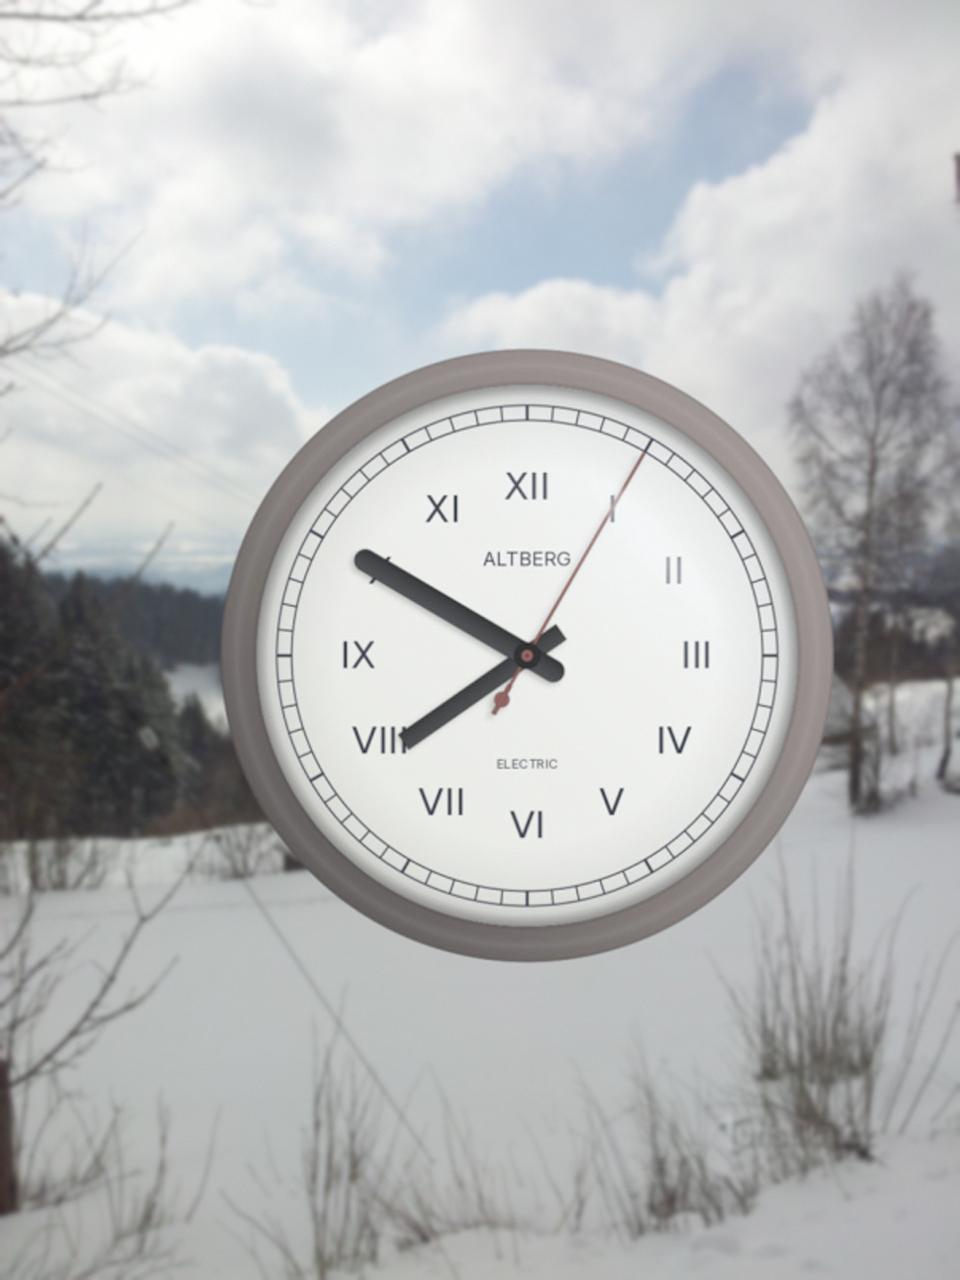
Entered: 7.50.05
